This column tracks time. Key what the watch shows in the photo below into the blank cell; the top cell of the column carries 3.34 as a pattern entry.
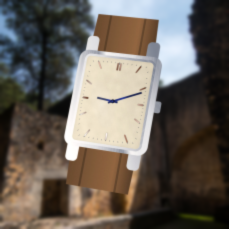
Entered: 9.11
